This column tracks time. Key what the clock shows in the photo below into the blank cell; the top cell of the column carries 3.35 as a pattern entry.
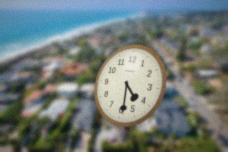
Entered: 4.29
